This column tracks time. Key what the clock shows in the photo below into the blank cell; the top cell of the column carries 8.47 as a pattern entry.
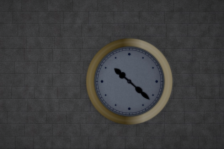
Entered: 10.22
